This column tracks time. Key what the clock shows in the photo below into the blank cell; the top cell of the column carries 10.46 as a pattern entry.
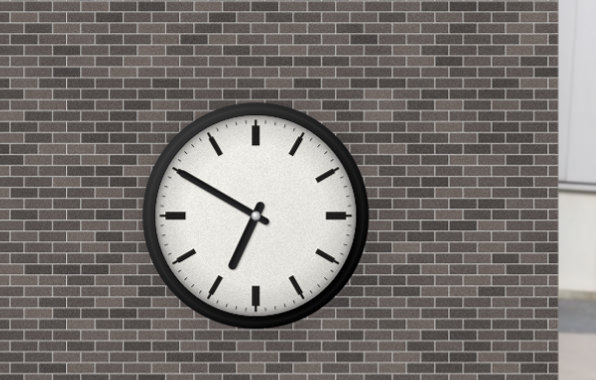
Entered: 6.50
